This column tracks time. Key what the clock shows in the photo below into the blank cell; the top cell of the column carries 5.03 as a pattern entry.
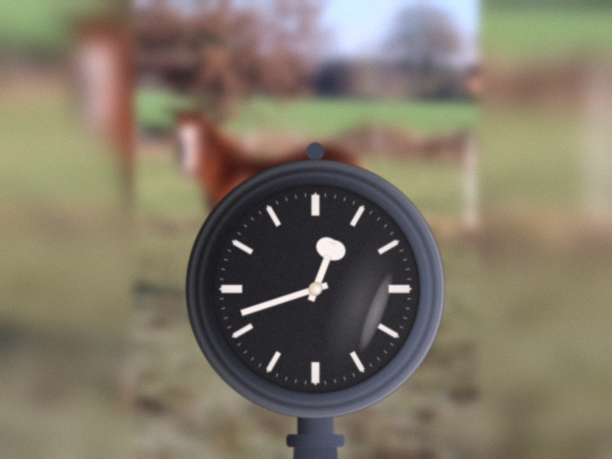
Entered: 12.42
